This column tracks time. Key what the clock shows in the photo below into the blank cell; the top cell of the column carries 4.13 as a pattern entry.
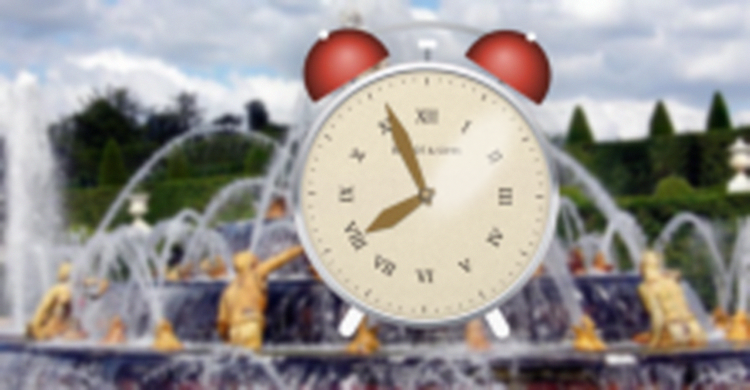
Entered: 7.56
